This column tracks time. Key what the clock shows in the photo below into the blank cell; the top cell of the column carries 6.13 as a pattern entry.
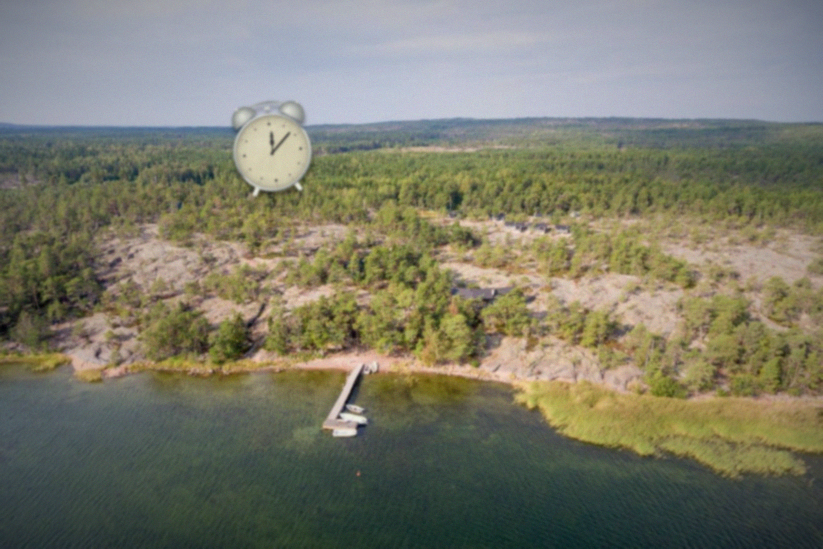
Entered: 12.08
